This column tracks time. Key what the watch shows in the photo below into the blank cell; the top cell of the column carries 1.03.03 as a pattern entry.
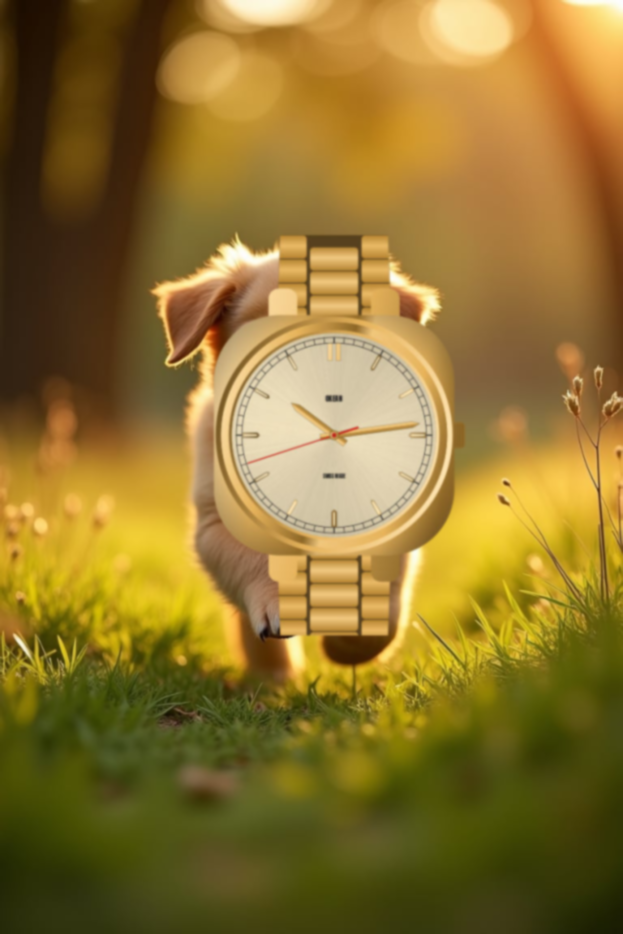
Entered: 10.13.42
